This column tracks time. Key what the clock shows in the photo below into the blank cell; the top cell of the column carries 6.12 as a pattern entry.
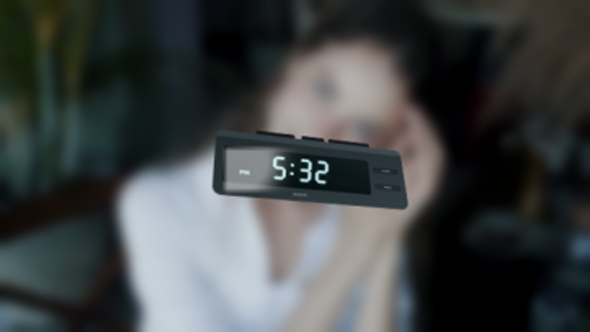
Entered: 5.32
